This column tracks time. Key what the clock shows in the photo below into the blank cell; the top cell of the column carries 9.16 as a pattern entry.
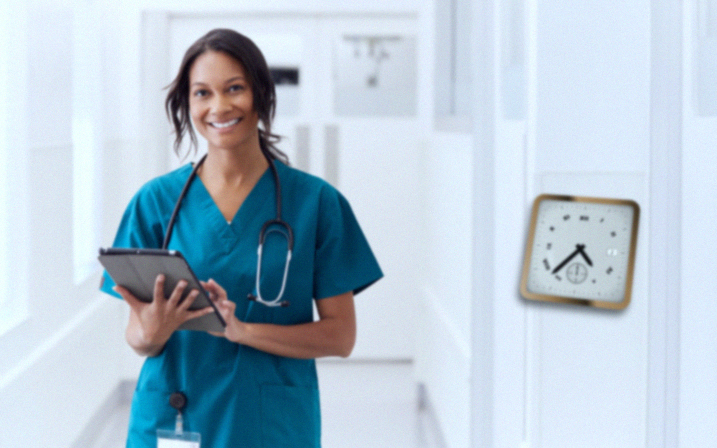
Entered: 4.37
